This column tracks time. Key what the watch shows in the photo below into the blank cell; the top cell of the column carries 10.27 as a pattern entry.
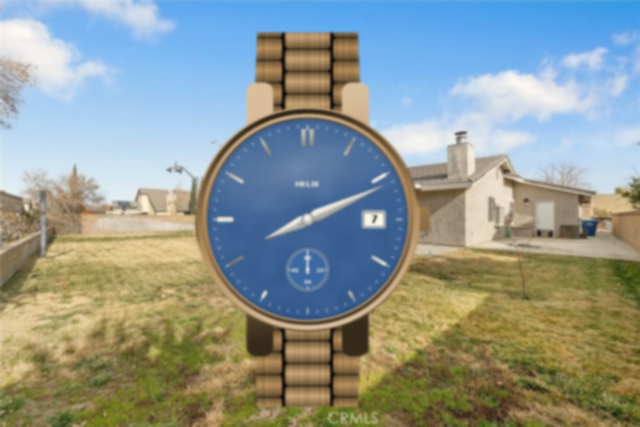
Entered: 8.11
